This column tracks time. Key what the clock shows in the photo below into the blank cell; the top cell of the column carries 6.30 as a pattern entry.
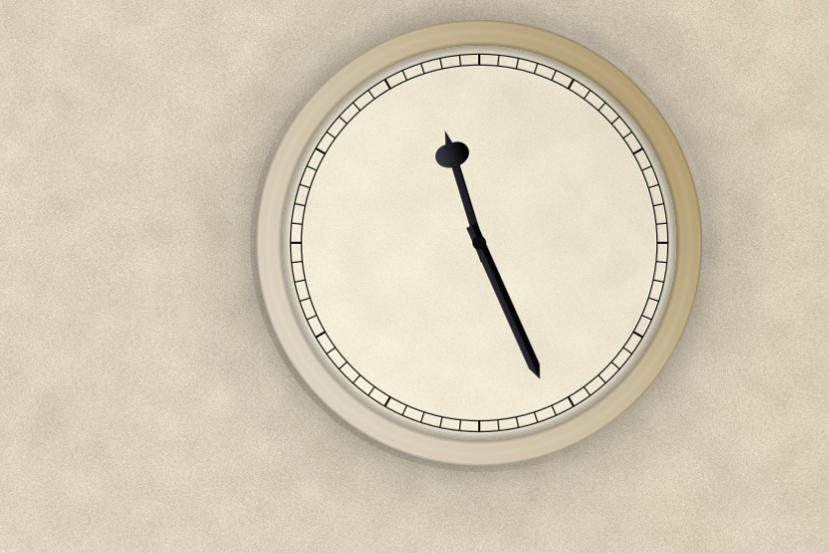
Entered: 11.26
